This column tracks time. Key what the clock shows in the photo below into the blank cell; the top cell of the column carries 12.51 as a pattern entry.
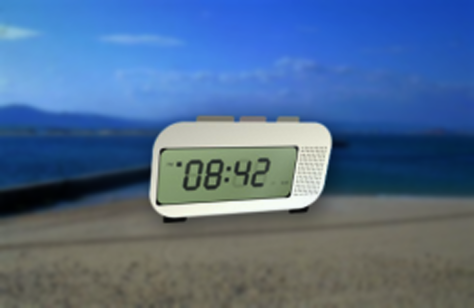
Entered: 8.42
